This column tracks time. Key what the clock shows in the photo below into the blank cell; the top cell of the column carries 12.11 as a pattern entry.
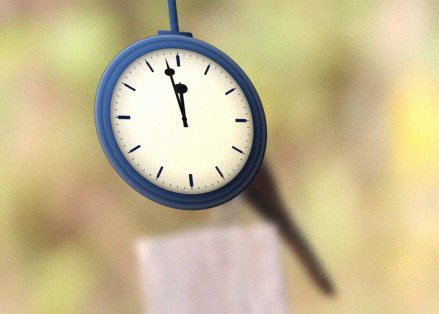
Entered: 11.58
